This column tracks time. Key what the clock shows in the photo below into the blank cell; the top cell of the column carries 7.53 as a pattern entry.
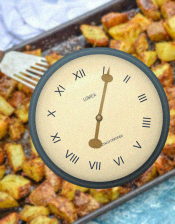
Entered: 7.06
